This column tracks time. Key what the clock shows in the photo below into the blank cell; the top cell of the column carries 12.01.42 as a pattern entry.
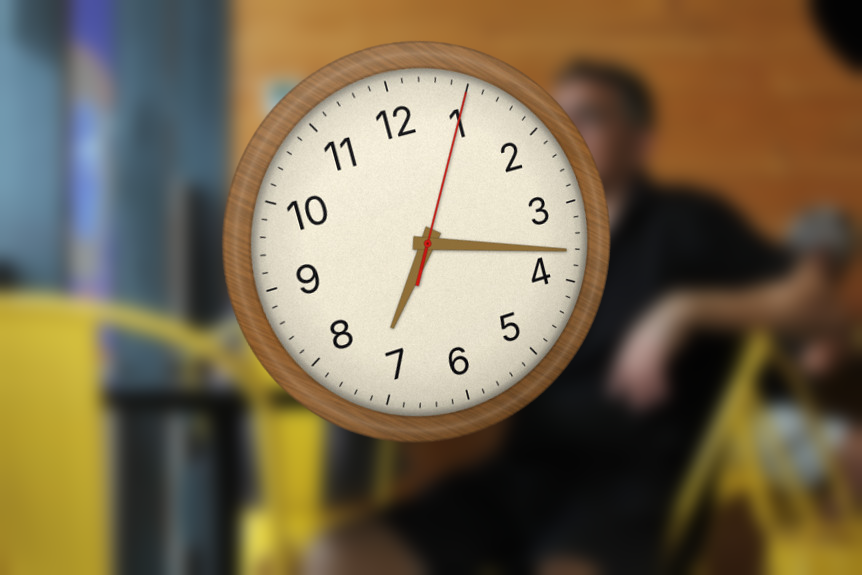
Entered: 7.18.05
